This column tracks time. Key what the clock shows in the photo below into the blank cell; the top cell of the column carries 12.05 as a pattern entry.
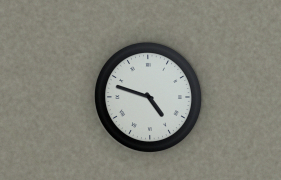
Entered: 4.48
